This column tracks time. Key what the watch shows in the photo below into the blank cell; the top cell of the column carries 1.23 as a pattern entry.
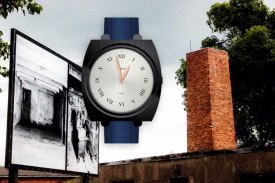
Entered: 12.58
